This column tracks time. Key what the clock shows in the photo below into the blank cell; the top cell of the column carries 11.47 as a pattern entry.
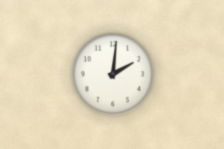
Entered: 2.01
